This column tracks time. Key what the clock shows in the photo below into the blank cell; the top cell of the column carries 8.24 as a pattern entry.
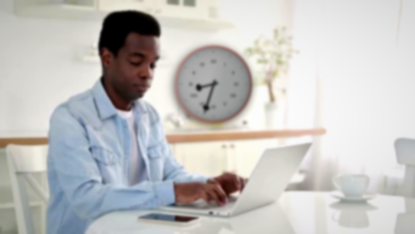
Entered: 8.33
